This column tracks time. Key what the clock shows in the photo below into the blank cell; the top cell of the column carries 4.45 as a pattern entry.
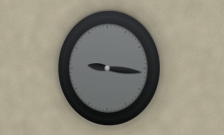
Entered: 9.16
